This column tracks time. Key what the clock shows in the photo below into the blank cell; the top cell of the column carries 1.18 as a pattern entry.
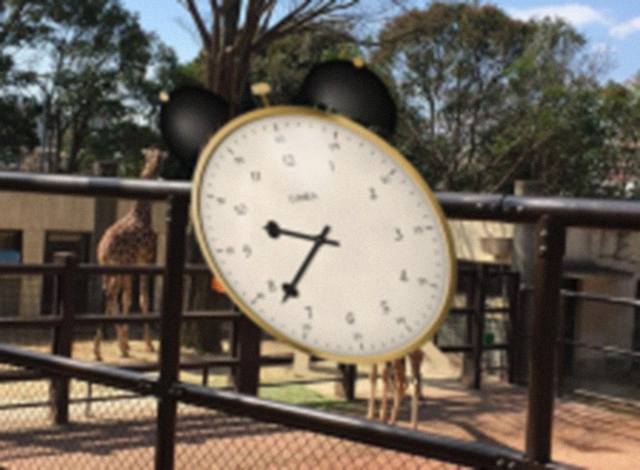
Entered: 9.38
